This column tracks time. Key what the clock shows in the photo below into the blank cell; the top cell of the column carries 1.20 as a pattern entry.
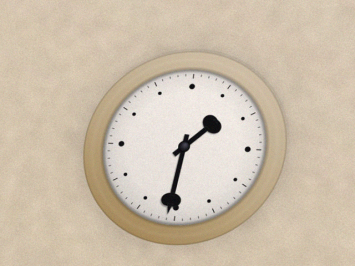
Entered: 1.31
